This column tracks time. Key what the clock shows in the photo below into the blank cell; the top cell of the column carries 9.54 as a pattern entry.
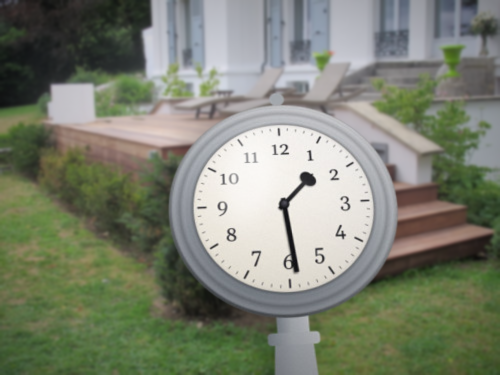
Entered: 1.29
